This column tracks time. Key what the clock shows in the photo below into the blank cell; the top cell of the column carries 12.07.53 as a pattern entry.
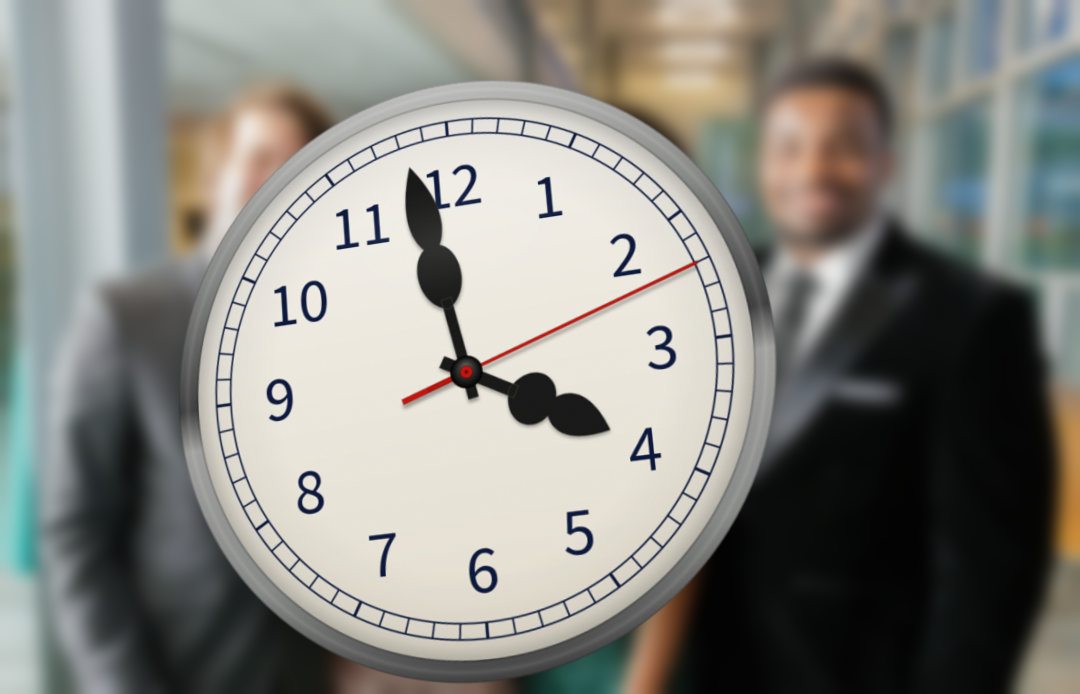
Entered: 3.58.12
